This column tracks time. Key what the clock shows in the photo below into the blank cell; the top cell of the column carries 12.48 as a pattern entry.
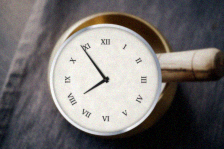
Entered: 7.54
